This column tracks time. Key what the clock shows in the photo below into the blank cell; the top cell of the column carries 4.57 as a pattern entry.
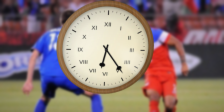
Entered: 6.24
